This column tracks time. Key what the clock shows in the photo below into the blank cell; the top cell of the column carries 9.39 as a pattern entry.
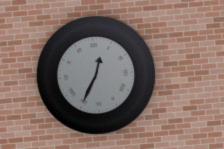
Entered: 12.35
